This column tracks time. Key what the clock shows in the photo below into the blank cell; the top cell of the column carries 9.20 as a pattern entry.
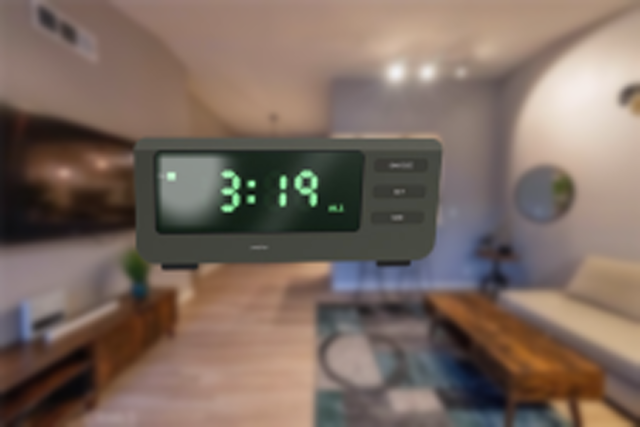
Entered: 3.19
